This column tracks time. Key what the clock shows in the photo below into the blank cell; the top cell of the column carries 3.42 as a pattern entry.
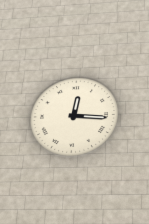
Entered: 12.16
